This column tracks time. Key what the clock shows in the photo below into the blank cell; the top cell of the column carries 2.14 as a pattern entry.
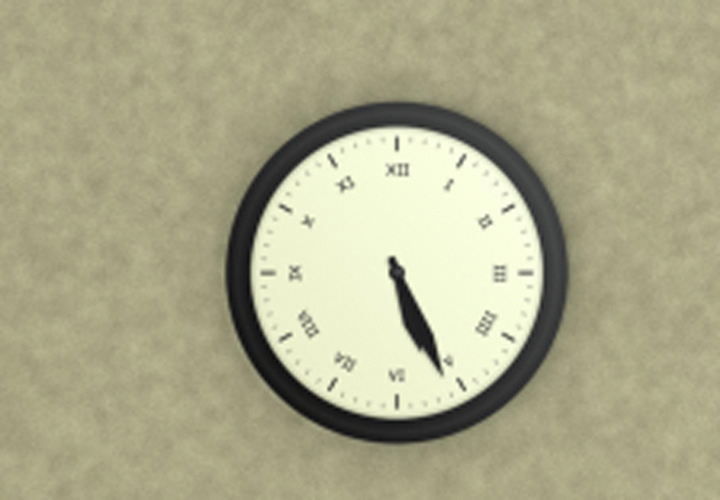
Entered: 5.26
